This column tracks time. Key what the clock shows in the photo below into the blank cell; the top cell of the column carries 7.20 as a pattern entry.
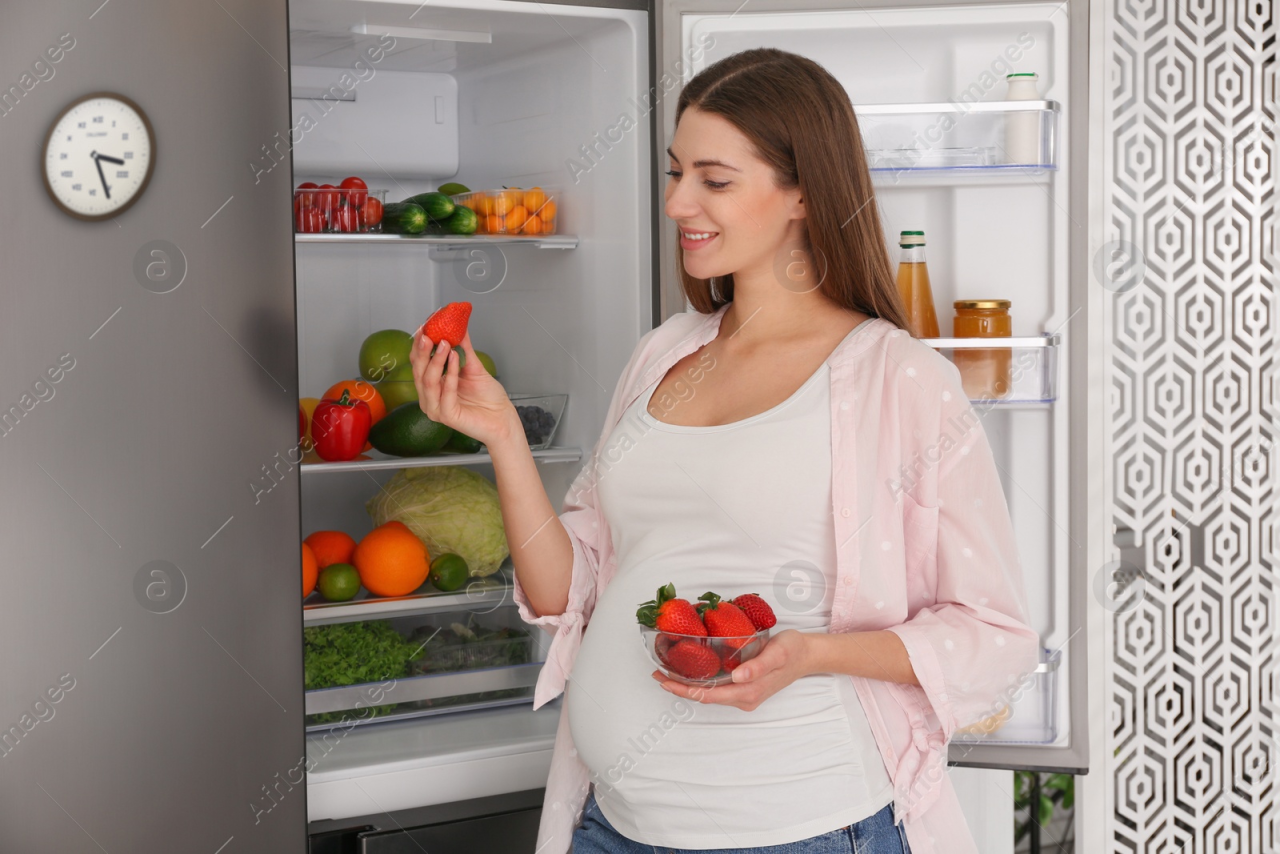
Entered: 3.26
